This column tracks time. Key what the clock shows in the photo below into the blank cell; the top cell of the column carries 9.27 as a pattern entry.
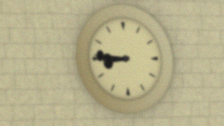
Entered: 8.46
